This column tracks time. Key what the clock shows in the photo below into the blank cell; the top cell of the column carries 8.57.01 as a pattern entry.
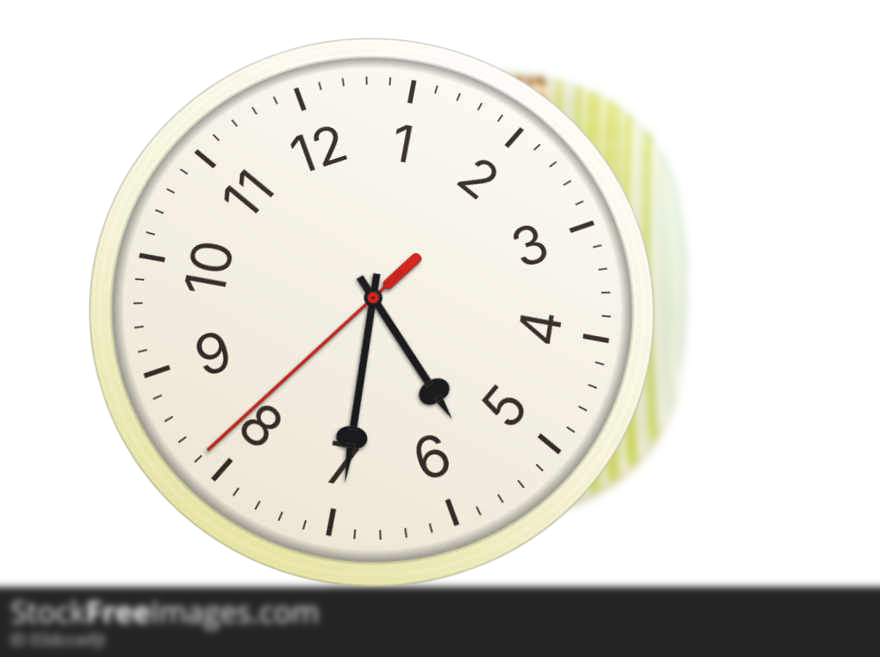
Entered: 5.34.41
